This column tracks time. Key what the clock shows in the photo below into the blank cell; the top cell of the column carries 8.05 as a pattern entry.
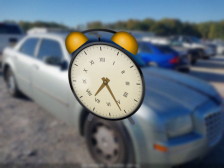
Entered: 7.26
